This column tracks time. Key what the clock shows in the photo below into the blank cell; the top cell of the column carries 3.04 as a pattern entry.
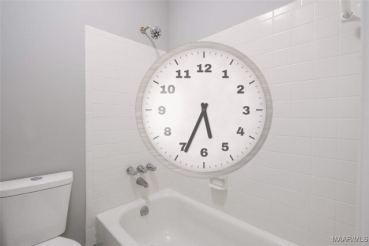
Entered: 5.34
